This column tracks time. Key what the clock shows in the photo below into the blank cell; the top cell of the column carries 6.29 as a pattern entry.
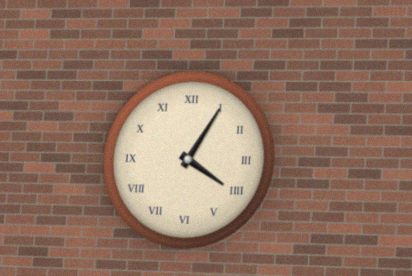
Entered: 4.05
